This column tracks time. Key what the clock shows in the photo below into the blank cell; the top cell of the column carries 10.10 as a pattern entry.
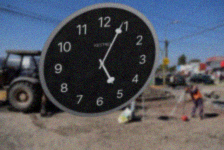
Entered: 5.04
